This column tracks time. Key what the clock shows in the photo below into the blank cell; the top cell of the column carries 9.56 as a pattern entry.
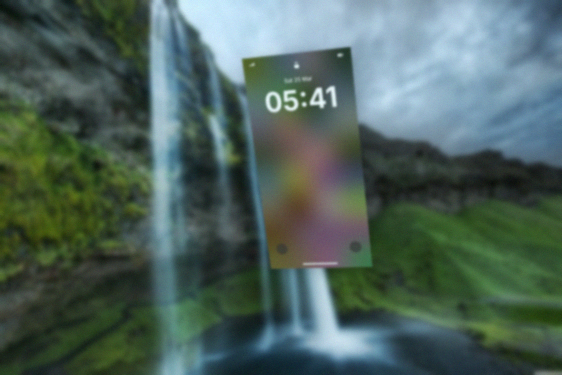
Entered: 5.41
